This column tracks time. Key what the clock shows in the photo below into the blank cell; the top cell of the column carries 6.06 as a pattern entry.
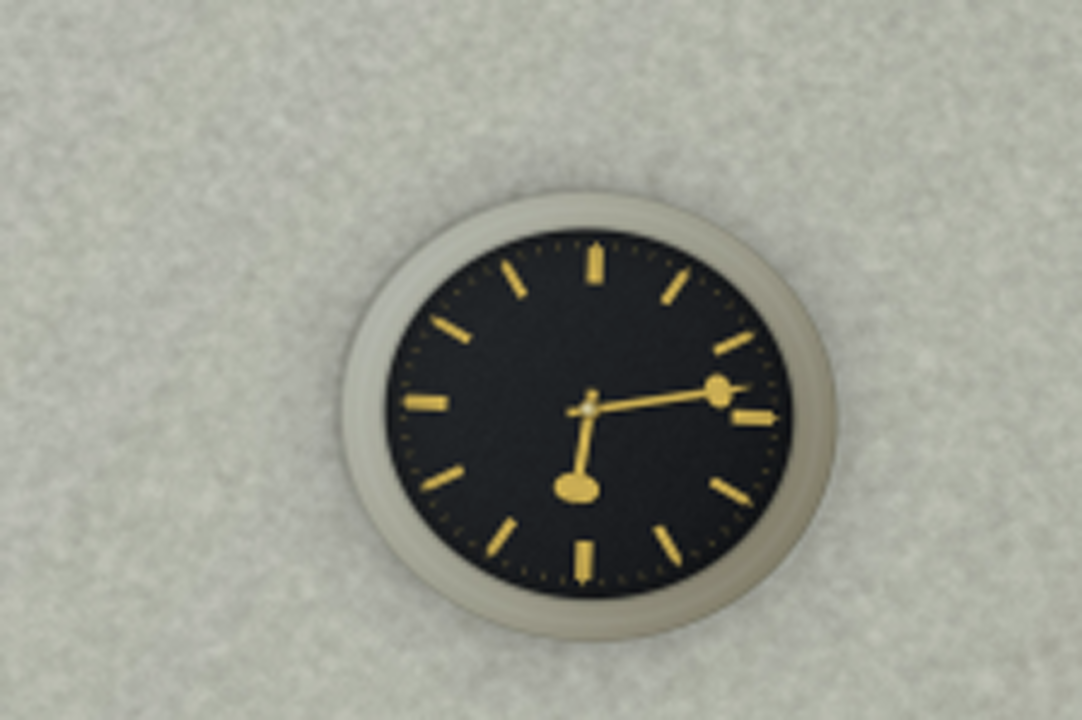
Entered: 6.13
